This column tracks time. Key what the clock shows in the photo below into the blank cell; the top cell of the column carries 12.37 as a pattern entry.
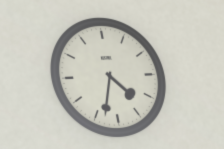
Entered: 4.33
